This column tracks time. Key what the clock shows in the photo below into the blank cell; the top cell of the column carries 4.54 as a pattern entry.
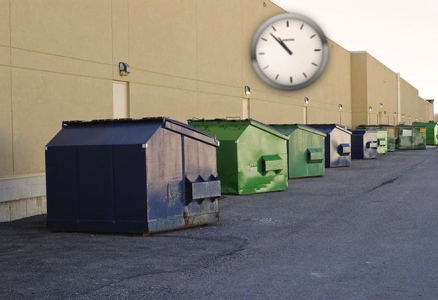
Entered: 10.53
